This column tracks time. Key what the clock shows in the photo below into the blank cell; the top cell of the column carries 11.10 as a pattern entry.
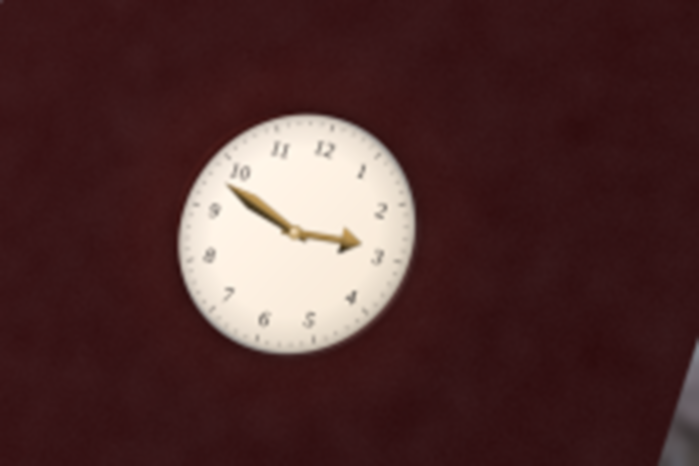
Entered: 2.48
